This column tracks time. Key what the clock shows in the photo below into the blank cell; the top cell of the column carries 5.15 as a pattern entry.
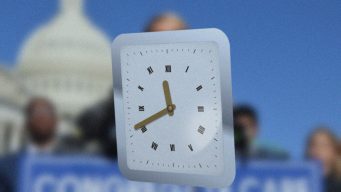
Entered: 11.41
